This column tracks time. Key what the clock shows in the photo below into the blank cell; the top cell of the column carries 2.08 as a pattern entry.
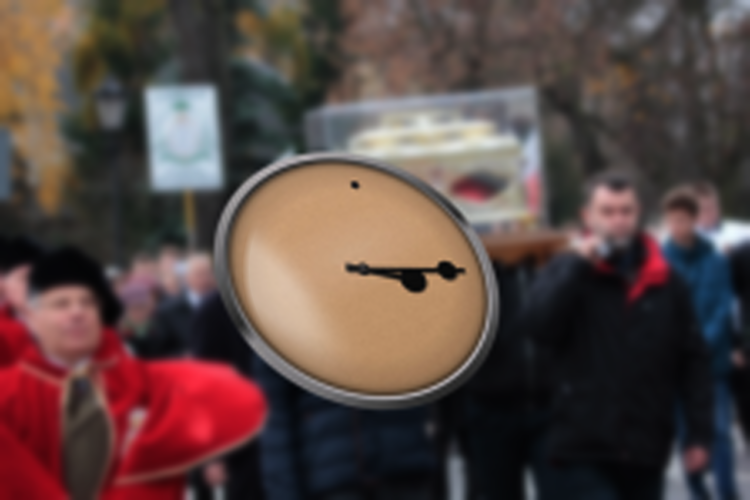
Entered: 3.14
